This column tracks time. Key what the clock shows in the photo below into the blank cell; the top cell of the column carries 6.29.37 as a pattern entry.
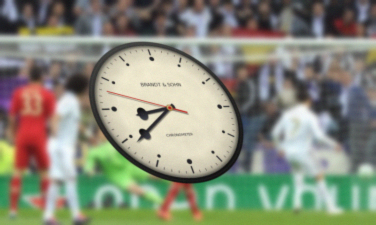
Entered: 8.38.48
